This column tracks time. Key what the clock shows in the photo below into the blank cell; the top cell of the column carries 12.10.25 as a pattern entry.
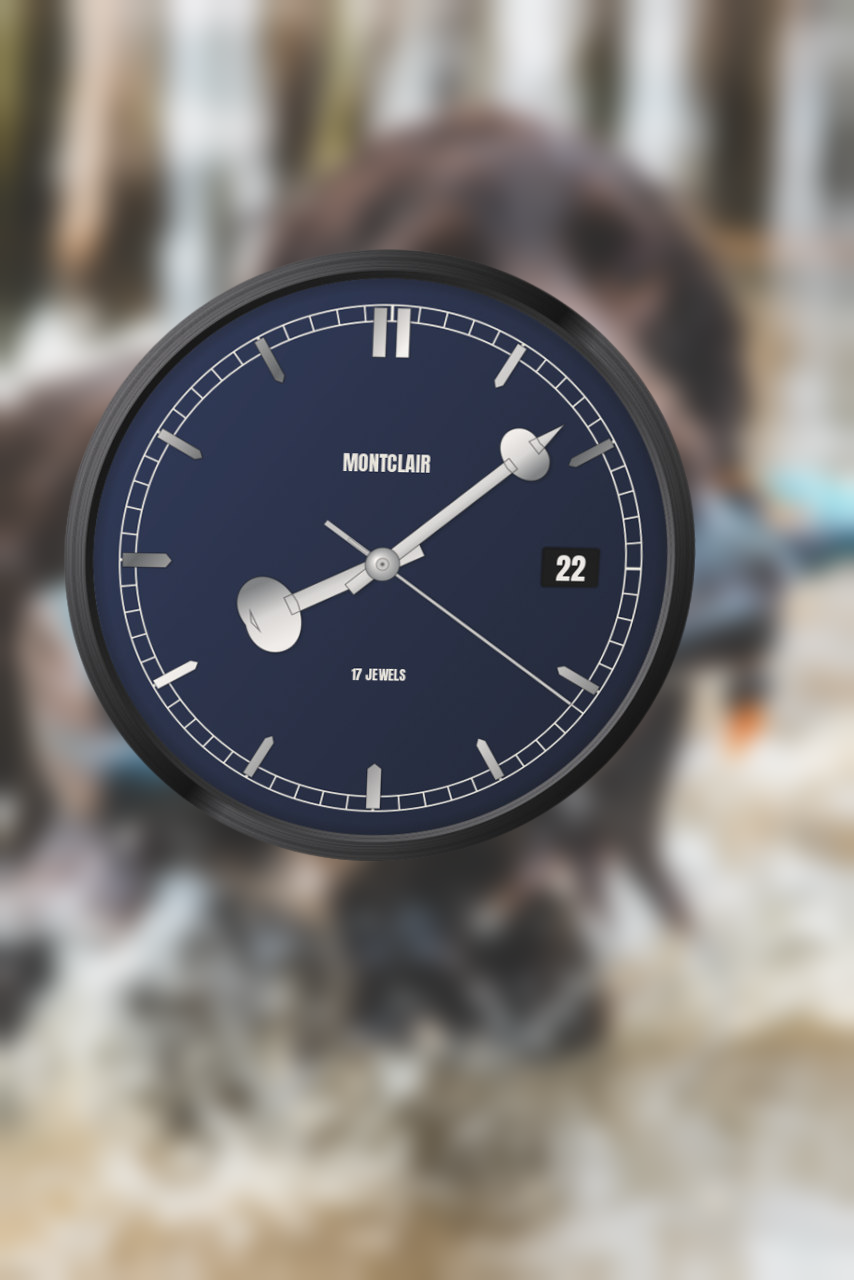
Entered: 8.08.21
